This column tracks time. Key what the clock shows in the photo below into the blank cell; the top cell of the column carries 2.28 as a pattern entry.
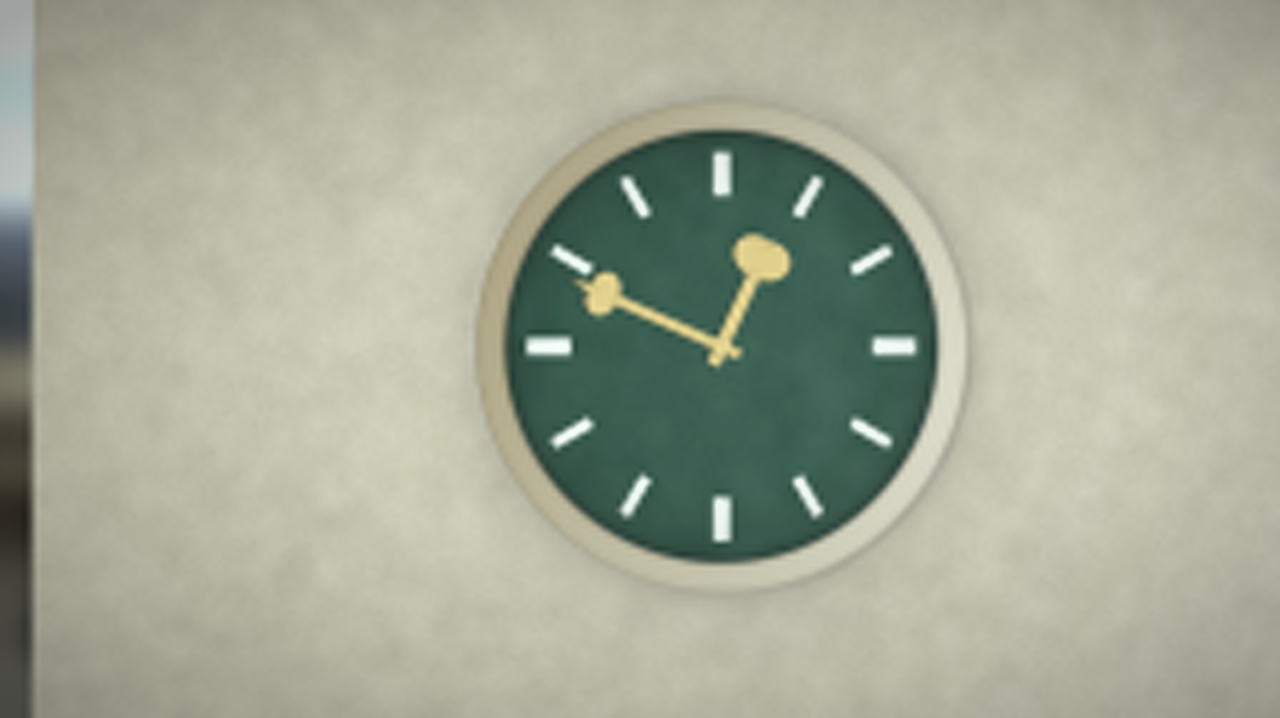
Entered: 12.49
